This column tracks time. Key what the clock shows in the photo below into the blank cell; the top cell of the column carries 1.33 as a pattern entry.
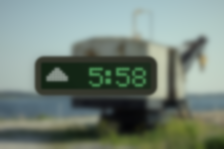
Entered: 5.58
